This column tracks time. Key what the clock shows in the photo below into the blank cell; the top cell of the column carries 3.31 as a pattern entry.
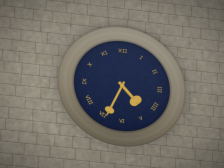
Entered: 4.34
